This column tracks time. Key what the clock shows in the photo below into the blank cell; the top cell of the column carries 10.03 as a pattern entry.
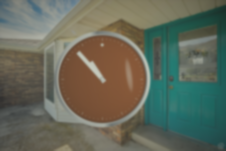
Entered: 10.53
